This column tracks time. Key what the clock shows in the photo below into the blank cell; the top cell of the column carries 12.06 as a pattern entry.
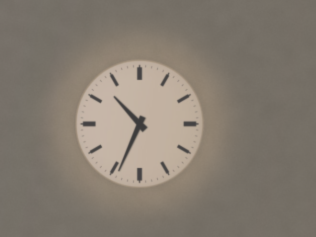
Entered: 10.34
